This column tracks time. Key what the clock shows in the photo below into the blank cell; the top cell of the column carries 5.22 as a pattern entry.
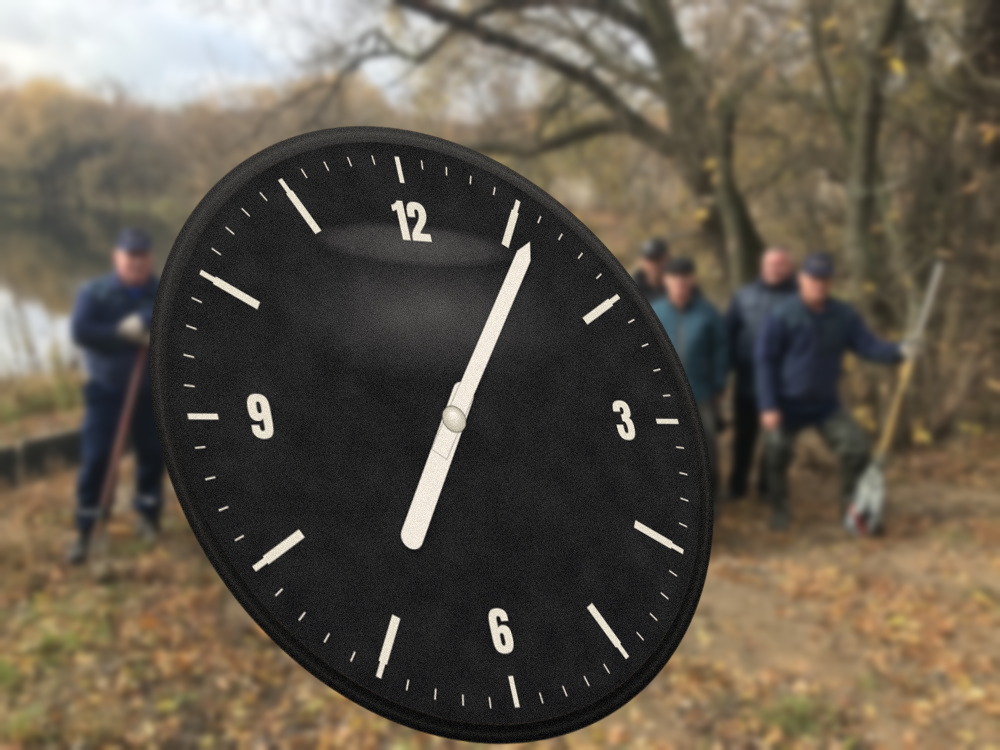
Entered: 7.06
